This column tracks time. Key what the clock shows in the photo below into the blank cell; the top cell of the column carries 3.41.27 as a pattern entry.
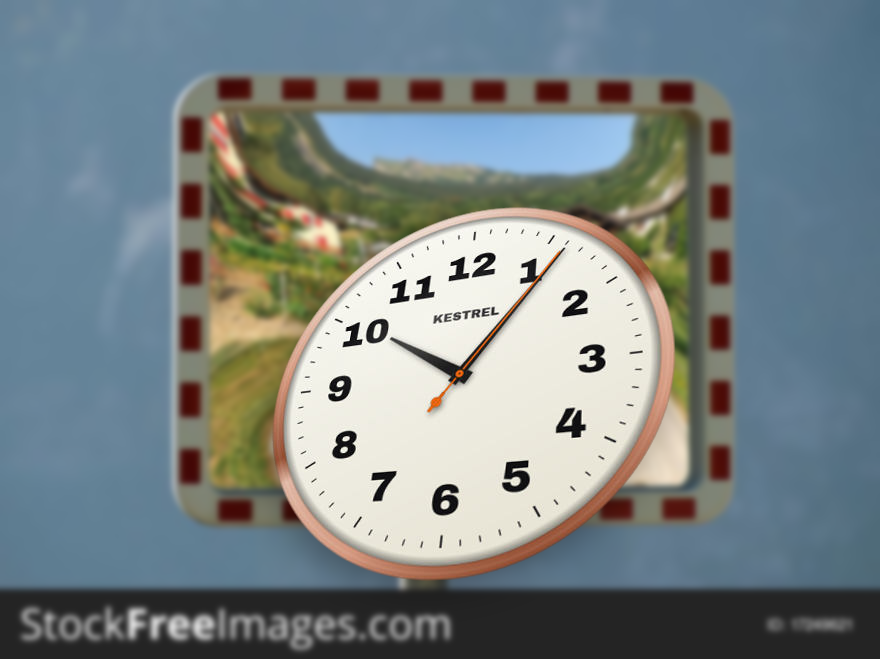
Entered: 10.06.06
